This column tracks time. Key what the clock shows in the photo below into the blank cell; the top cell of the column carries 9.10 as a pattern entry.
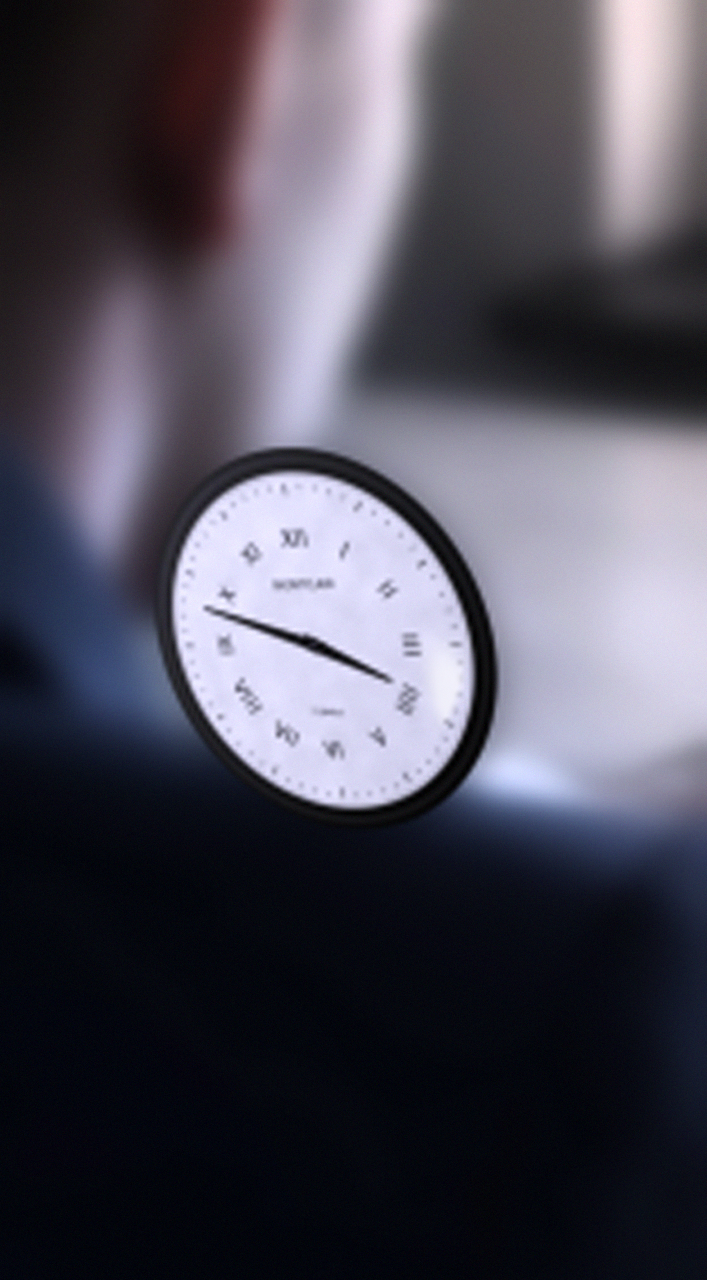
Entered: 3.48
